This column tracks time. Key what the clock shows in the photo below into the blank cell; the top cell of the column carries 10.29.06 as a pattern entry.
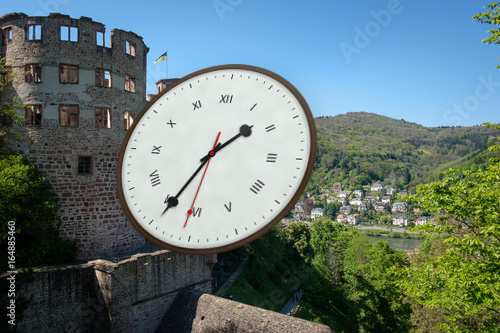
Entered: 1.34.31
